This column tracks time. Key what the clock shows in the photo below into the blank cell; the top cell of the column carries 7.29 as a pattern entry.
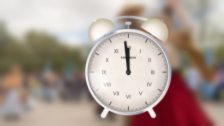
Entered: 11.59
